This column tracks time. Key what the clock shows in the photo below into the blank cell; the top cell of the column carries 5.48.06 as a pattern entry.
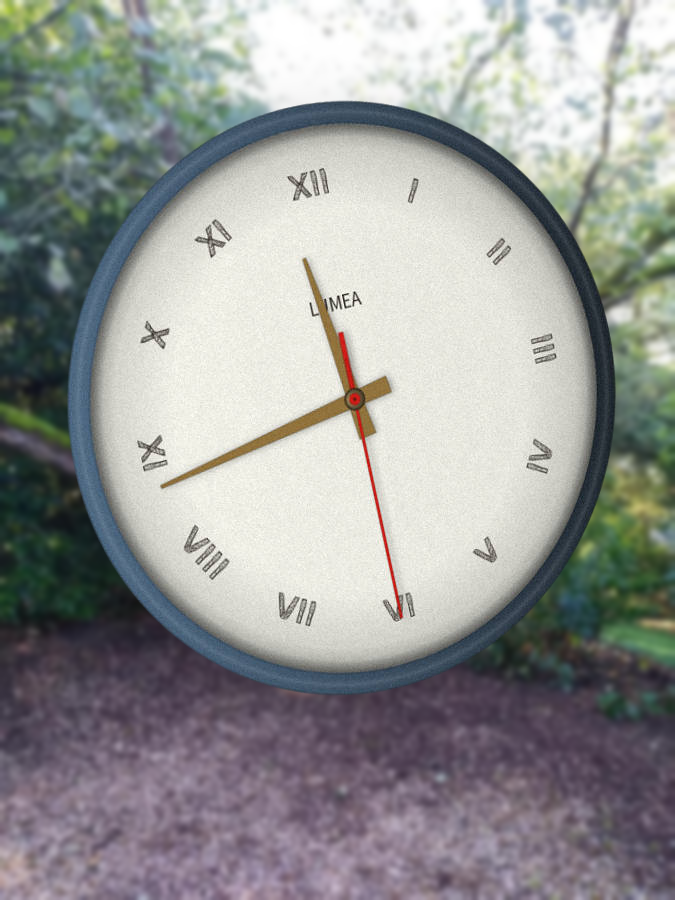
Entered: 11.43.30
